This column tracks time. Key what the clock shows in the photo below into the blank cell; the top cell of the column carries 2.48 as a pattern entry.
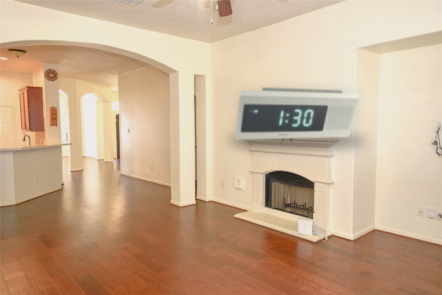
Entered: 1.30
